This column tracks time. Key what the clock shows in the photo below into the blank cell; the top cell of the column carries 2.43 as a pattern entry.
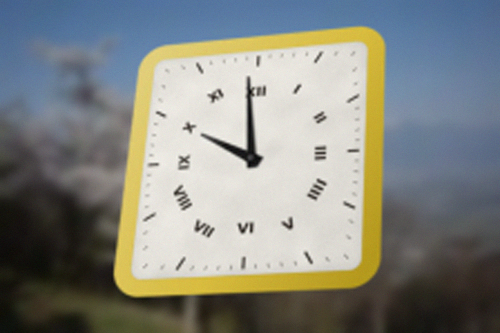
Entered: 9.59
